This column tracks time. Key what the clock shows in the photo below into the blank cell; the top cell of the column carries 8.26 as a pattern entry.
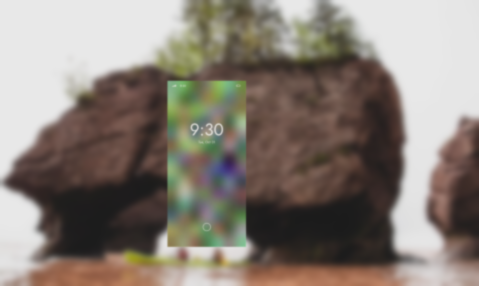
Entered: 9.30
